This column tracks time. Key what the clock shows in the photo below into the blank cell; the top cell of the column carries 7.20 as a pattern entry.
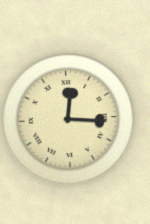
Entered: 12.16
